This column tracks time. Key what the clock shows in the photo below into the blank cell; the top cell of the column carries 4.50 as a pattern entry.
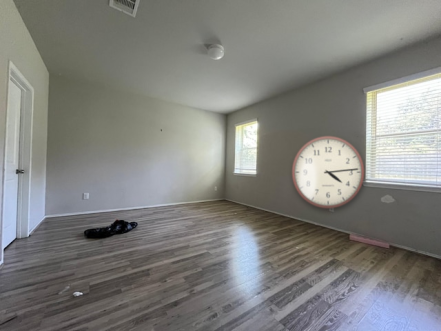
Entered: 4.14
